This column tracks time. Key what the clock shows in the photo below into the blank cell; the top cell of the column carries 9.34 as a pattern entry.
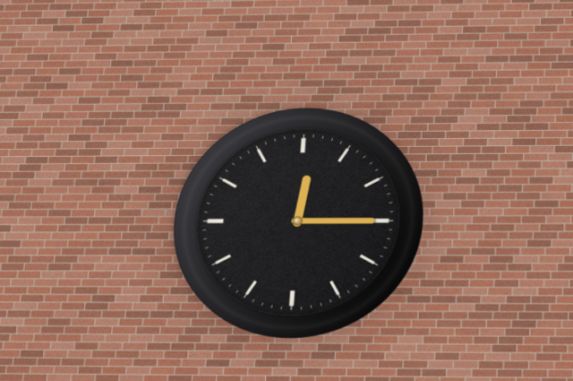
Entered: 12.15
